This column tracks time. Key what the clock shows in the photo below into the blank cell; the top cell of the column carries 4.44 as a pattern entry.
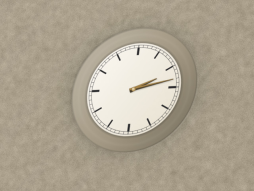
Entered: 2.13
